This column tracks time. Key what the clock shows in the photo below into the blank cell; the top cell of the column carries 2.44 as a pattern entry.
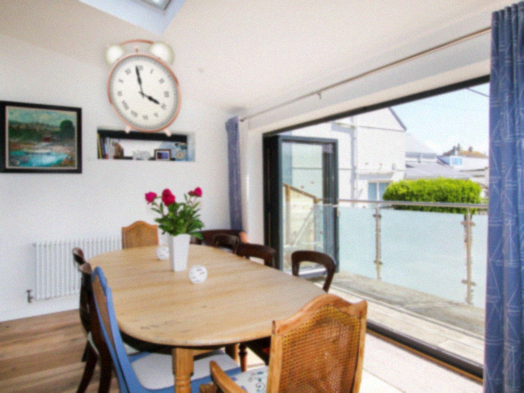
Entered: 3.59
